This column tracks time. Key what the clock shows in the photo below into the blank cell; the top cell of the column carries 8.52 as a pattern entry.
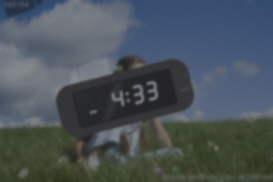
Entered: 4.33
